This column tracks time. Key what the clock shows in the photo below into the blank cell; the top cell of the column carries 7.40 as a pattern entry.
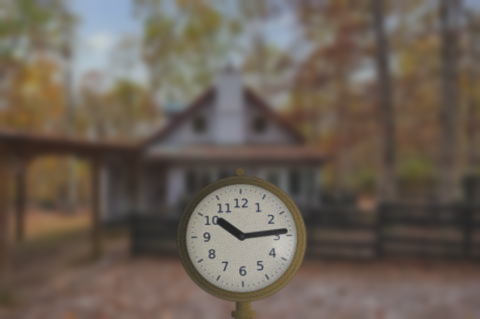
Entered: 10.14
